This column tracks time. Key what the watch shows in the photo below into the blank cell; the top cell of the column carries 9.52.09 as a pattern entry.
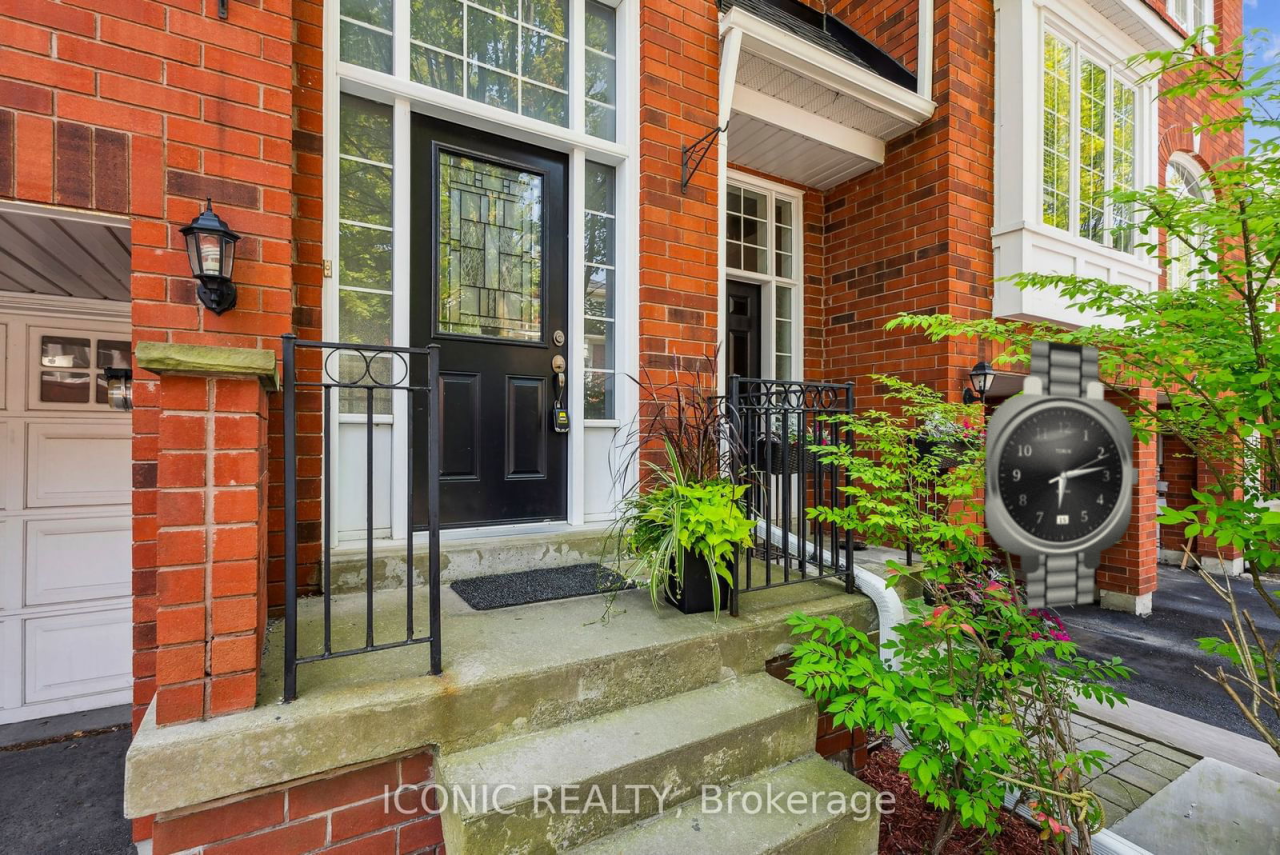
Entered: 6.13.11
